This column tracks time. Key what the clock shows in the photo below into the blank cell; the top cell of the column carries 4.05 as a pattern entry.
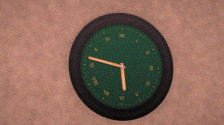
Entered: 5.47
